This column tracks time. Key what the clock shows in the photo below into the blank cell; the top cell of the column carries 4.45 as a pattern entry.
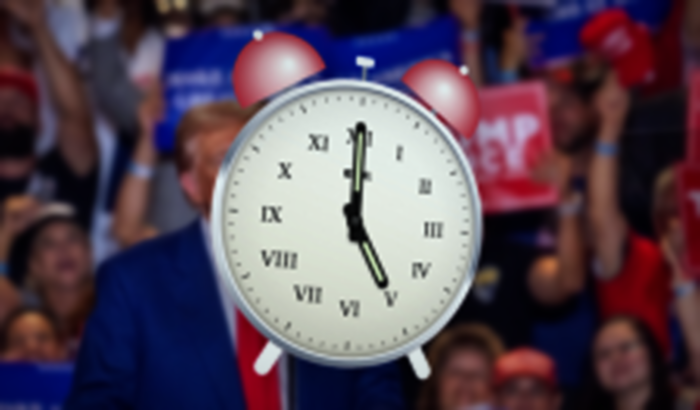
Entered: 5.00
